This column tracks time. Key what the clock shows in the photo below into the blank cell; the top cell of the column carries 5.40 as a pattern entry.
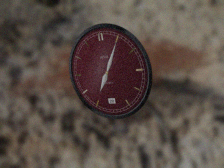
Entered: 7.05
